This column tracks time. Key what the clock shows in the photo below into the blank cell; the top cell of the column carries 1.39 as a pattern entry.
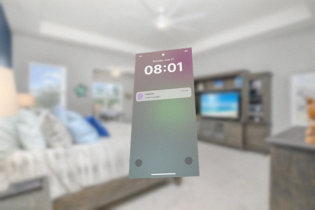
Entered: 8.01
